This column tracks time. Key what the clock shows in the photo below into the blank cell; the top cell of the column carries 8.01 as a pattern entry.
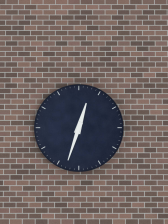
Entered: 12.33
